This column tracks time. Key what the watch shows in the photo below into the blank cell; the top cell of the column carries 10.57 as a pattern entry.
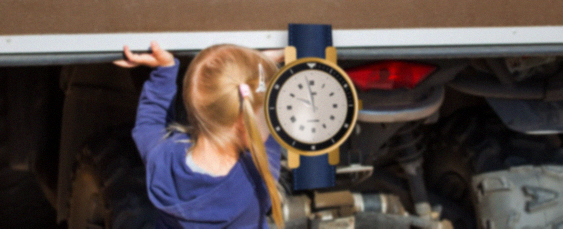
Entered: 9.58
